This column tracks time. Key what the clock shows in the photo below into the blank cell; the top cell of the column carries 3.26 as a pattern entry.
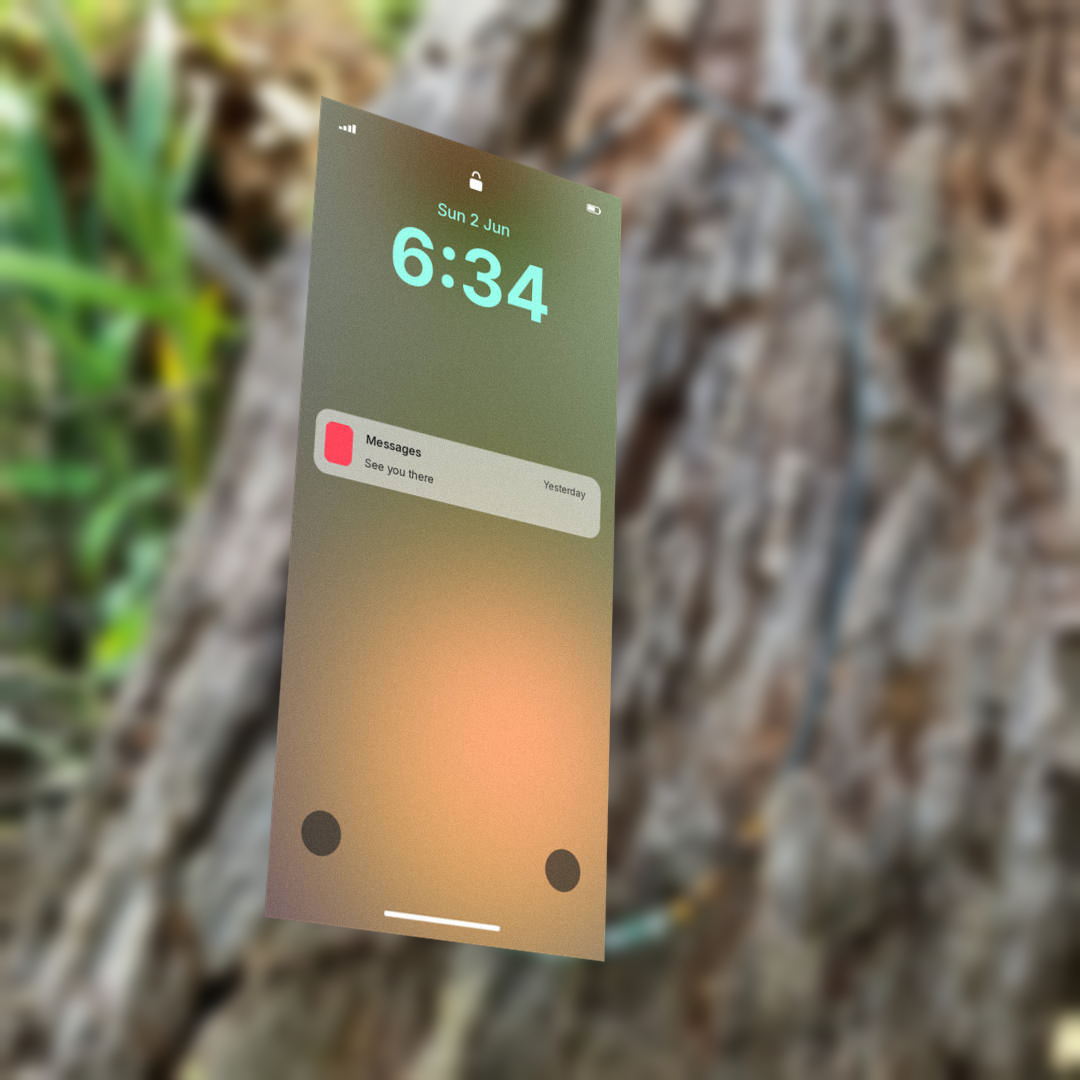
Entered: 6.34
